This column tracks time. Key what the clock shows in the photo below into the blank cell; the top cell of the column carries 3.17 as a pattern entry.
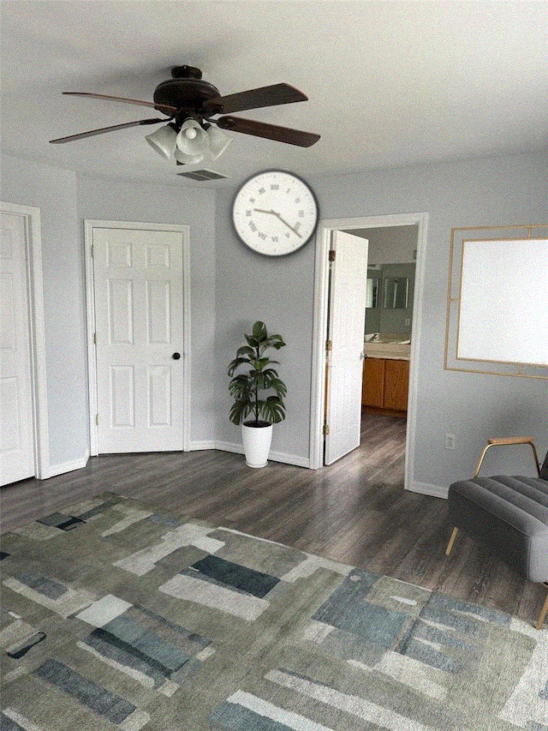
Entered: 9.22
